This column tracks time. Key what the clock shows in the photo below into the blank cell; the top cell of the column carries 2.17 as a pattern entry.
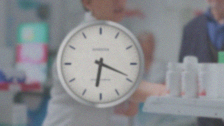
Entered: 6.19
